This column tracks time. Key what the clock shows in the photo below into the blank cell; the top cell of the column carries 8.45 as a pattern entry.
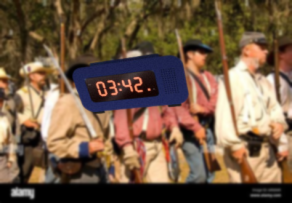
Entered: 3.42
